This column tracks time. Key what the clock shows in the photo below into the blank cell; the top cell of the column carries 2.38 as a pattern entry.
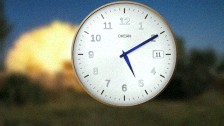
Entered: 5.10
